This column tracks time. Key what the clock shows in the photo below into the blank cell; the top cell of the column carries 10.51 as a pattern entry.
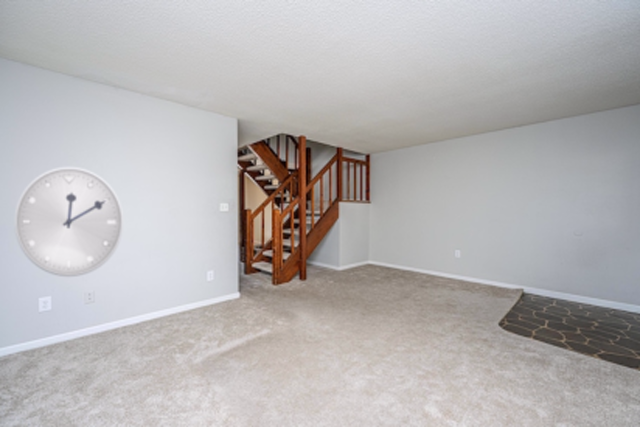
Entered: 12.10
